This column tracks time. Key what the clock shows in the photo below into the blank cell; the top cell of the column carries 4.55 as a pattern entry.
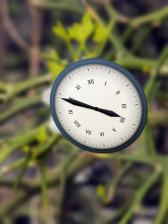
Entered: 3.49
